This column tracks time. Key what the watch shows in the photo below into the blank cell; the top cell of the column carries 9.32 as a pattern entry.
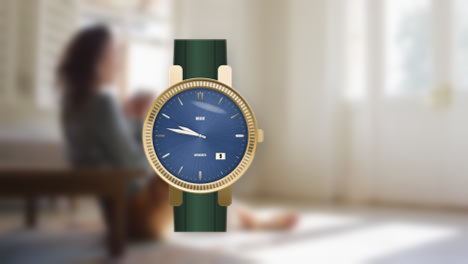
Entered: 9.47
